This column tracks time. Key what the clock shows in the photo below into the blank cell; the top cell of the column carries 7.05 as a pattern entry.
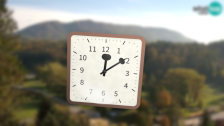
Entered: 12.09
